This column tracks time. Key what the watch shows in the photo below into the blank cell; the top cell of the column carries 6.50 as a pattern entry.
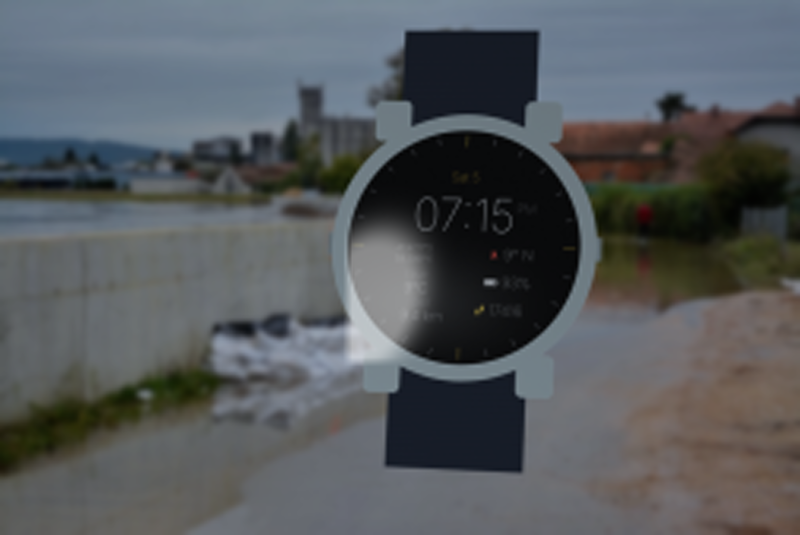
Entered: 7.15
